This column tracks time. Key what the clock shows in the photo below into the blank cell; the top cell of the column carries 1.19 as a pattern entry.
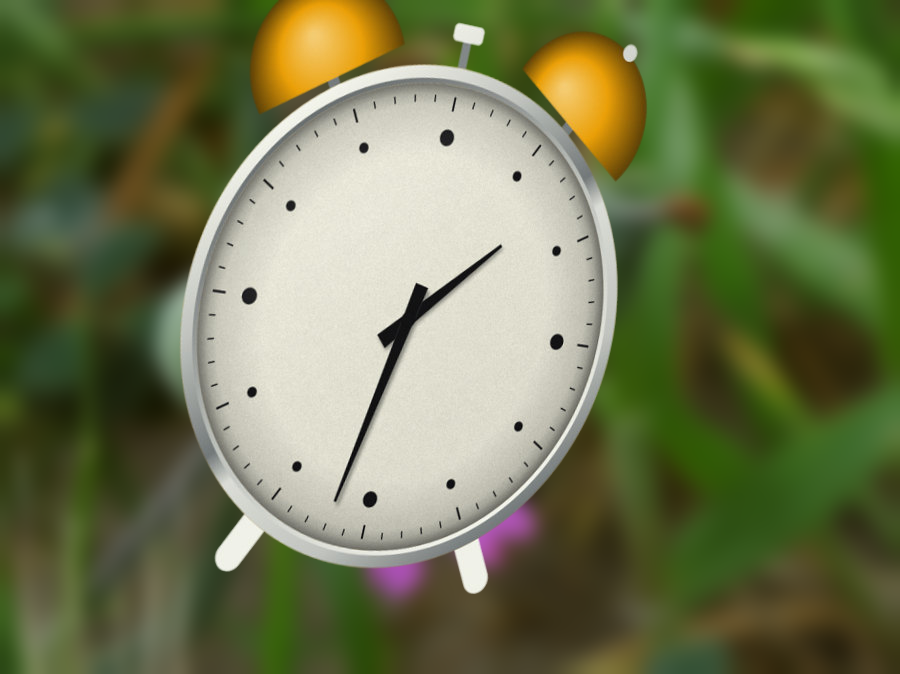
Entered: 1.32
